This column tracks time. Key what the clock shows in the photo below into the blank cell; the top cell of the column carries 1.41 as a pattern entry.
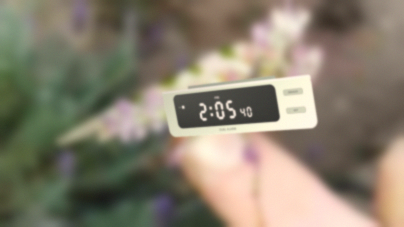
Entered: 2.05
